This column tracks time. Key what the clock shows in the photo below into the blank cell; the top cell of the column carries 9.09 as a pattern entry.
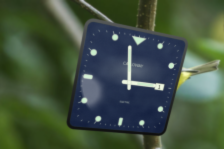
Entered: 2.58
